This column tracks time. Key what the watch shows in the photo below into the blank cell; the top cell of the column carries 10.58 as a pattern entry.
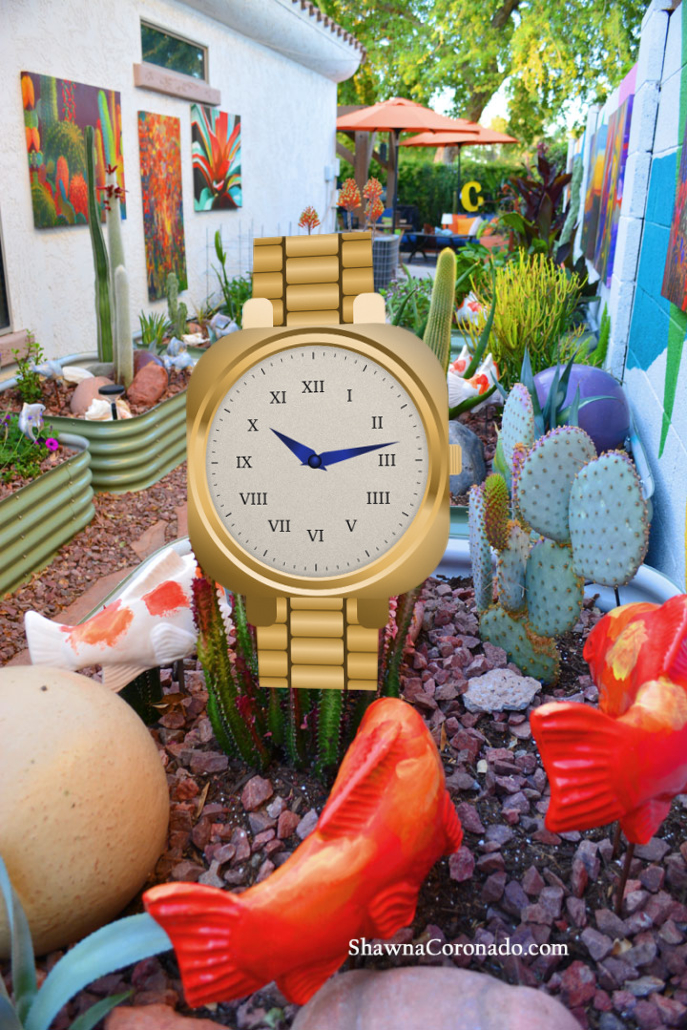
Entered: 10.13
